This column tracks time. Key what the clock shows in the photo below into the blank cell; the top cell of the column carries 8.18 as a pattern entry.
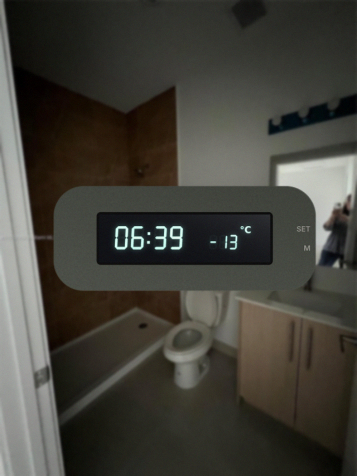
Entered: 6.39
